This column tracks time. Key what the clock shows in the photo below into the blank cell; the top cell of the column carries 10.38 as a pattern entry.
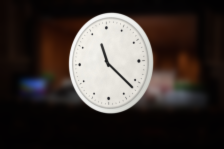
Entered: 11.22
